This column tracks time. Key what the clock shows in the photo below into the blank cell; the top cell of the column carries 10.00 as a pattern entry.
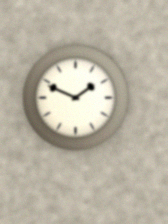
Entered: 1.49
